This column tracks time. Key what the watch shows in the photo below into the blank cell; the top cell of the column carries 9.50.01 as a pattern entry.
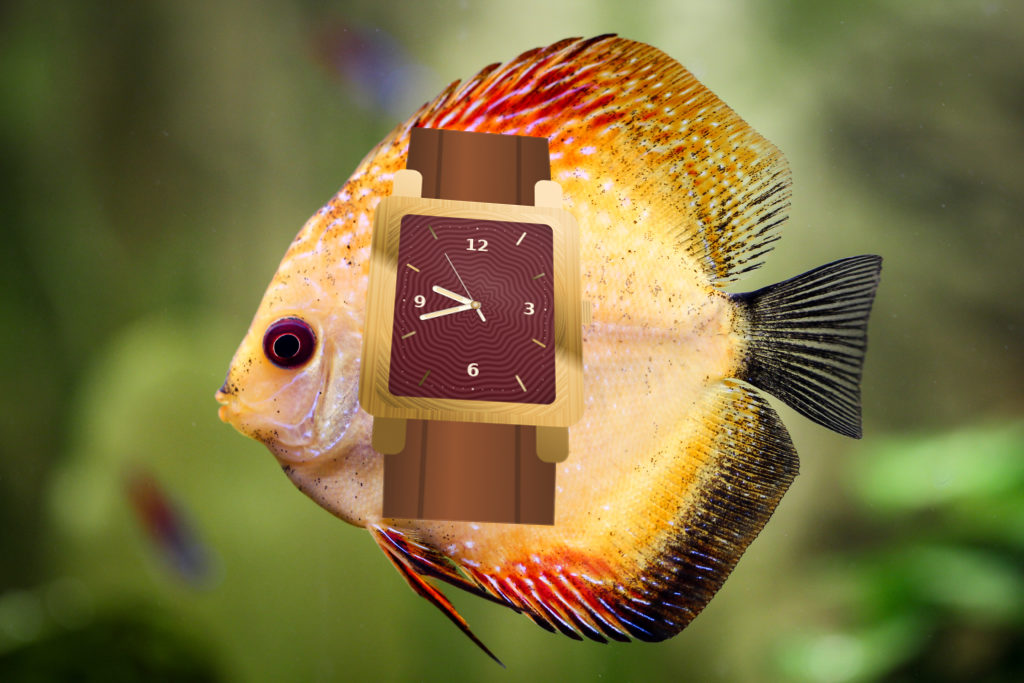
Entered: 9.41.55
